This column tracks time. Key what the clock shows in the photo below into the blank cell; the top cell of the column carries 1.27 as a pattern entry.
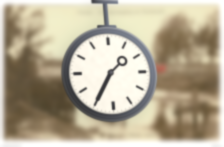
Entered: 1.35
